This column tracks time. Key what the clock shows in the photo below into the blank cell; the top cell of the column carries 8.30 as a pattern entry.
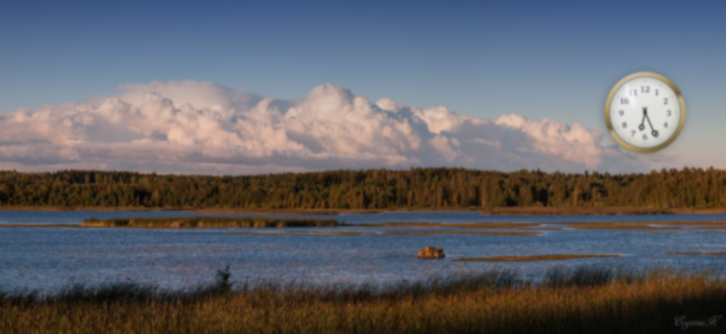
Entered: 6.26
